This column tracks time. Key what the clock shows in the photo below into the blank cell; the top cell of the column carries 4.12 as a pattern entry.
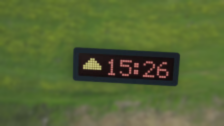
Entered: 15.26
